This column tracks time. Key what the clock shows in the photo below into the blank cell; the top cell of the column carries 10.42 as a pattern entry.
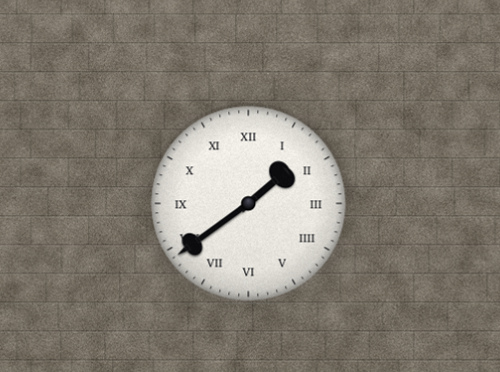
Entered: 1.39
